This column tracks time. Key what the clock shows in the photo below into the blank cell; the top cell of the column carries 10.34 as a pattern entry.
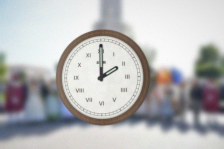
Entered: 2.00
